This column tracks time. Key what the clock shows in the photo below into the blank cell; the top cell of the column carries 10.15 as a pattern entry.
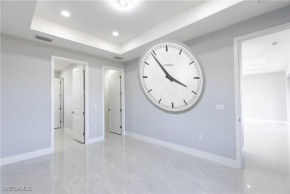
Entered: 3.54
